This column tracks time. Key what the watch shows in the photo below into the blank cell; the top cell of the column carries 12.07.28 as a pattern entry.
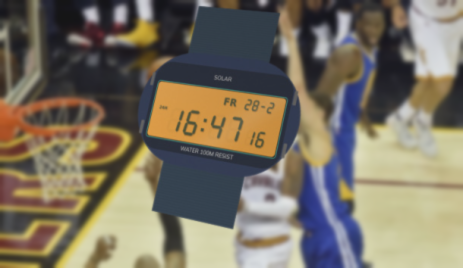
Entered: 16.47.16
